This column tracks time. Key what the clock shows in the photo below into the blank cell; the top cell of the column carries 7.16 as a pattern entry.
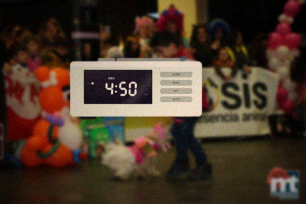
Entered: 4.50
